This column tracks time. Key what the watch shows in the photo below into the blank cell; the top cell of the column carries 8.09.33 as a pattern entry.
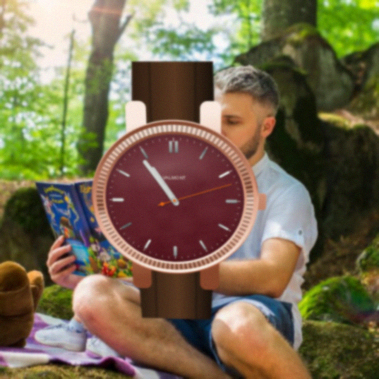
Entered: 10.54.12
